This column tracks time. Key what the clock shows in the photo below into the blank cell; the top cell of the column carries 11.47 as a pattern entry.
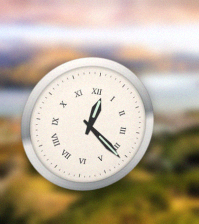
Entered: 12.21
